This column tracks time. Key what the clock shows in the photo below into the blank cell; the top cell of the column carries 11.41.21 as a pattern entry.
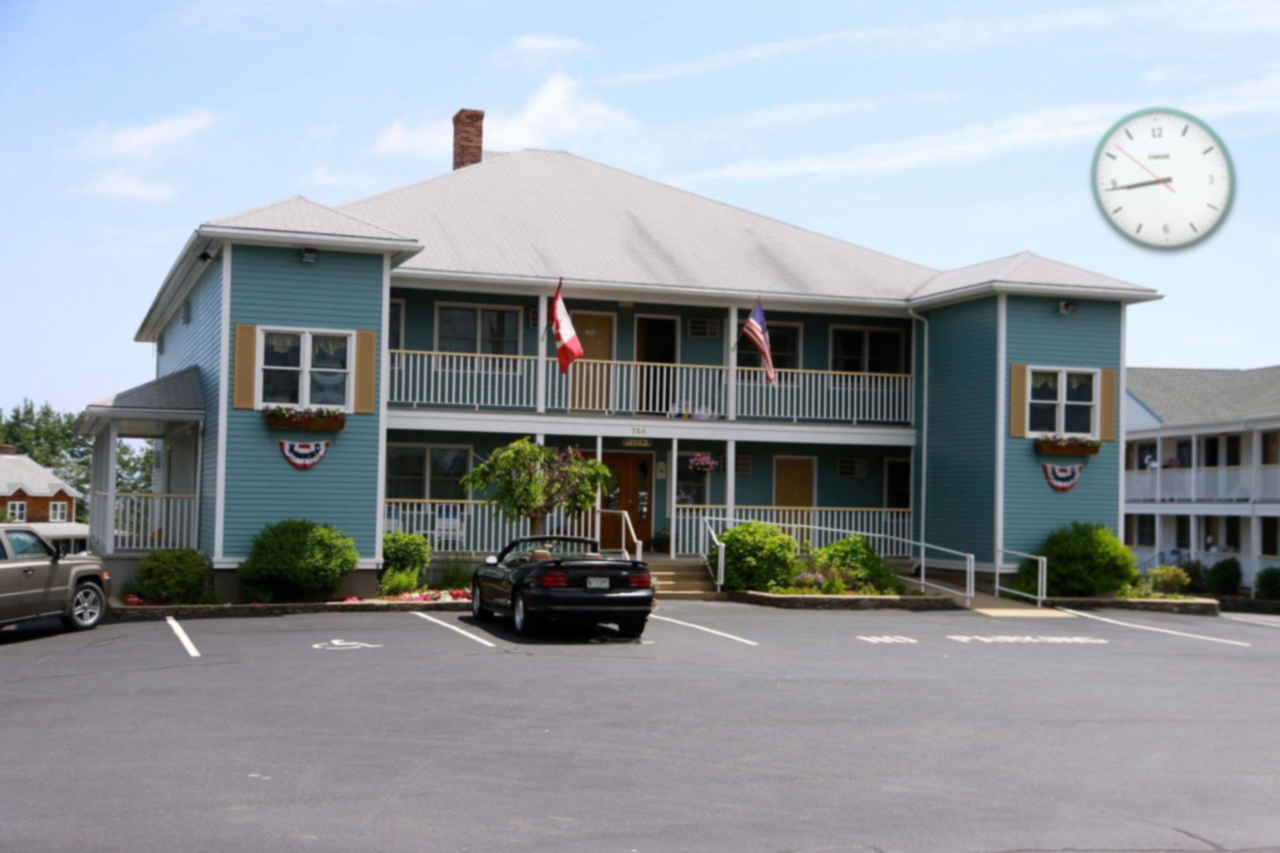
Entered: 8.43.52
